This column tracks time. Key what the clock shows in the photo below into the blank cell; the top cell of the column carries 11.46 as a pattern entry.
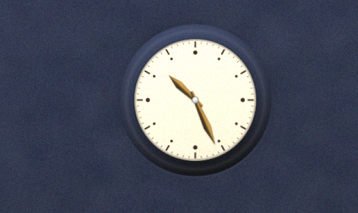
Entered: 10.26
